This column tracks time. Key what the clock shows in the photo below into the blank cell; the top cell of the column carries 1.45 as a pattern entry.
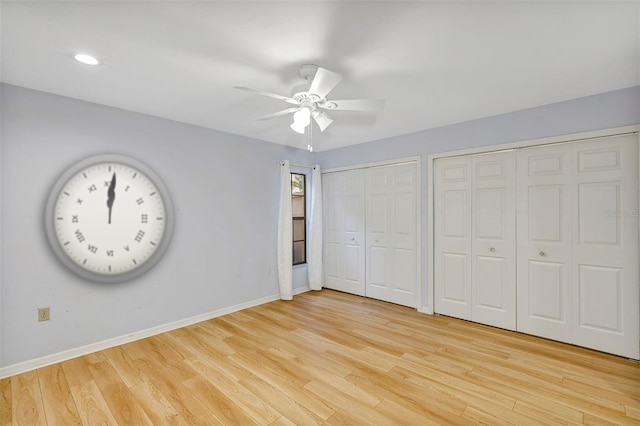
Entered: 12.01
